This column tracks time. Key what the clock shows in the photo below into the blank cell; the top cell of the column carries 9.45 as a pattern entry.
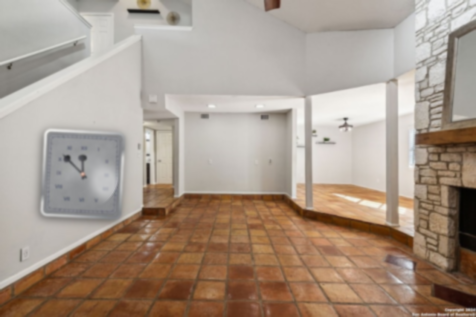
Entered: 11.52
